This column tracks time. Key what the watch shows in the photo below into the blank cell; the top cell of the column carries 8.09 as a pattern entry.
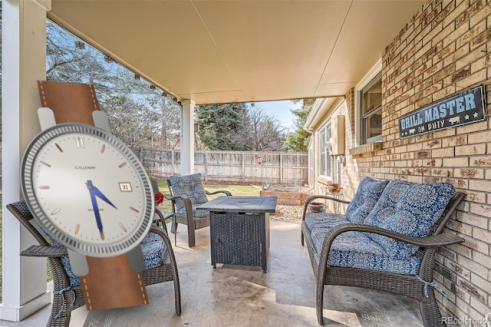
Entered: 4.30
